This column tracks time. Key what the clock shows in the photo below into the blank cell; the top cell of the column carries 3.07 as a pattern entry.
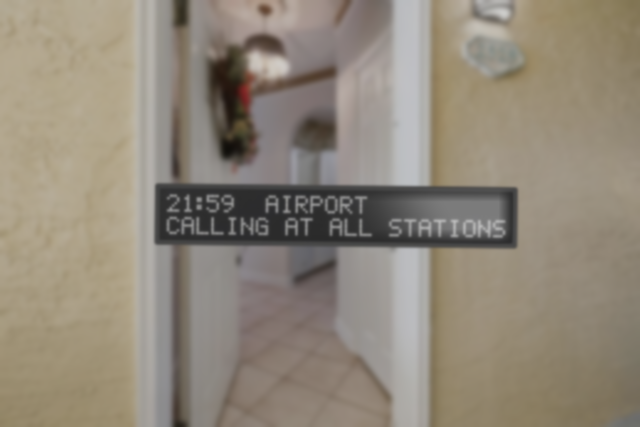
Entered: 21.59
